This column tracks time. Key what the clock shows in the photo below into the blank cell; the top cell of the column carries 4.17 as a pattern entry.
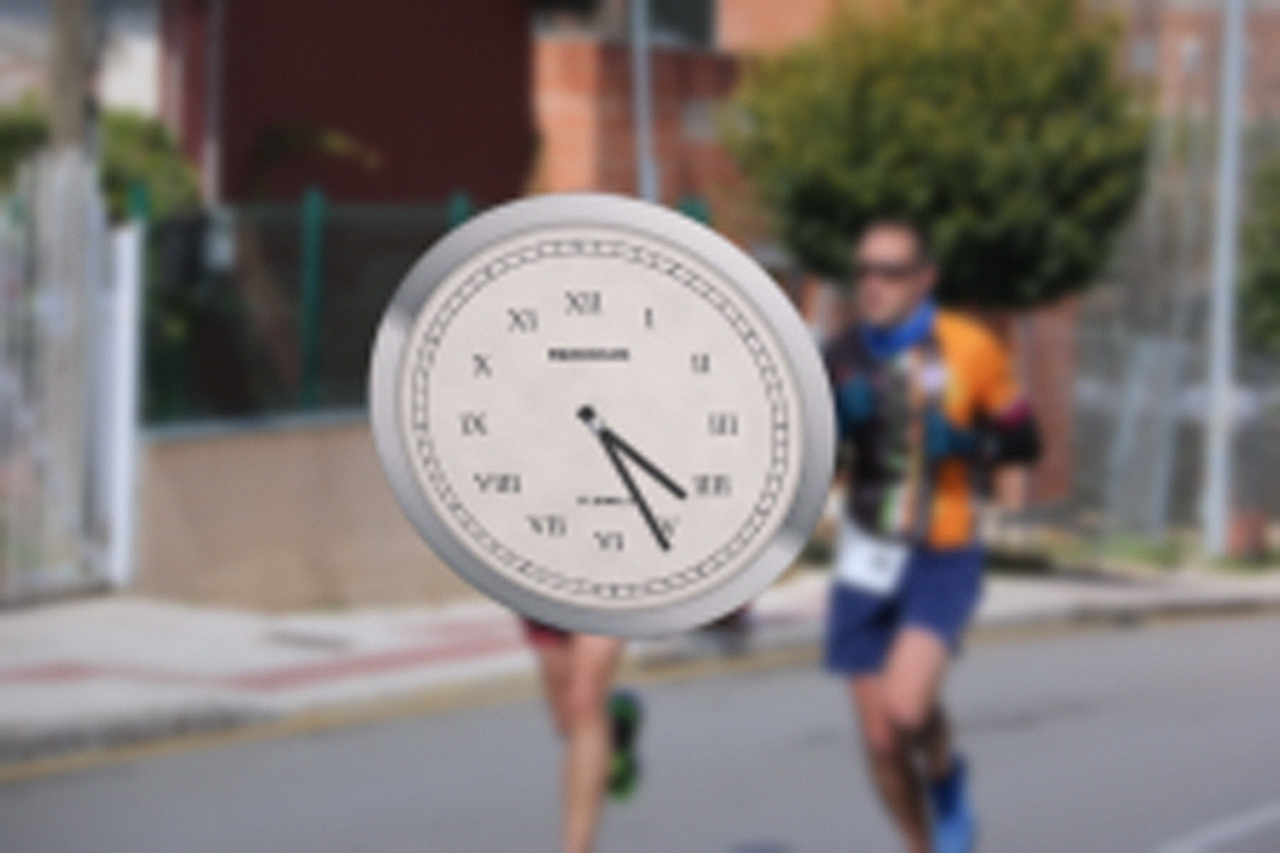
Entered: 4.26
